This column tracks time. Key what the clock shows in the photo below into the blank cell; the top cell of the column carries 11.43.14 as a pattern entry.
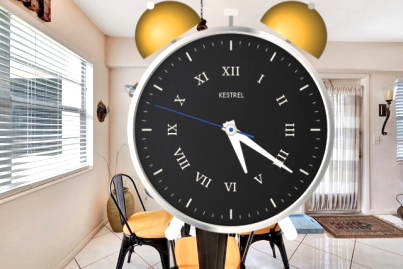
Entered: 5.20.48
